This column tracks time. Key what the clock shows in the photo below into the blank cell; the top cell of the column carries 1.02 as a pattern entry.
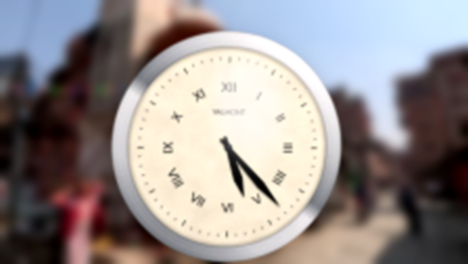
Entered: 5.23
